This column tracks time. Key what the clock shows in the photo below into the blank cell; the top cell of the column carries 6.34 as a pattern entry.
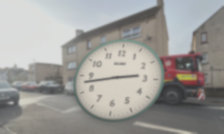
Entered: 2.43
